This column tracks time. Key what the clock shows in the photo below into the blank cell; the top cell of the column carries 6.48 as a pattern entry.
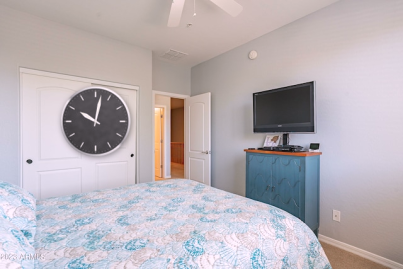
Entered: 10.02
